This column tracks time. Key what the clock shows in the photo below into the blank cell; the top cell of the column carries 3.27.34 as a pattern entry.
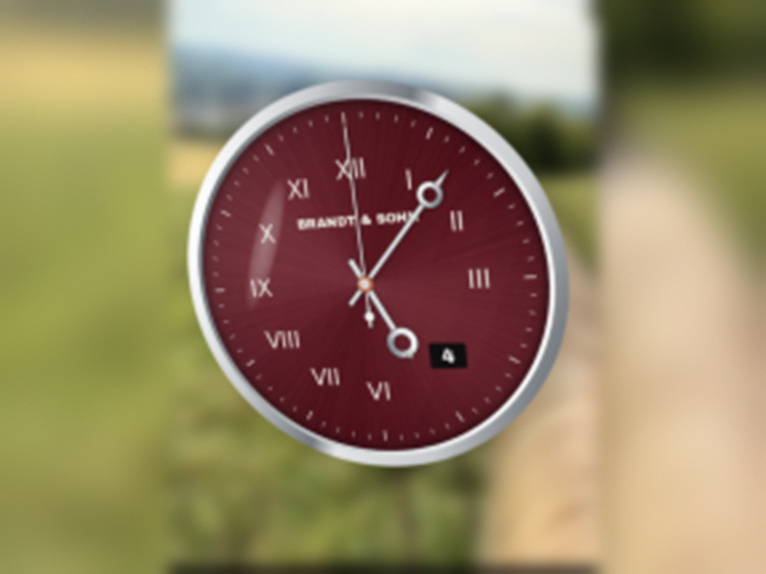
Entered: 5.07.00
